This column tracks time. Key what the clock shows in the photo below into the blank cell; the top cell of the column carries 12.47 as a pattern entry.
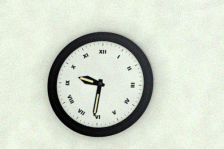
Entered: 9.31
